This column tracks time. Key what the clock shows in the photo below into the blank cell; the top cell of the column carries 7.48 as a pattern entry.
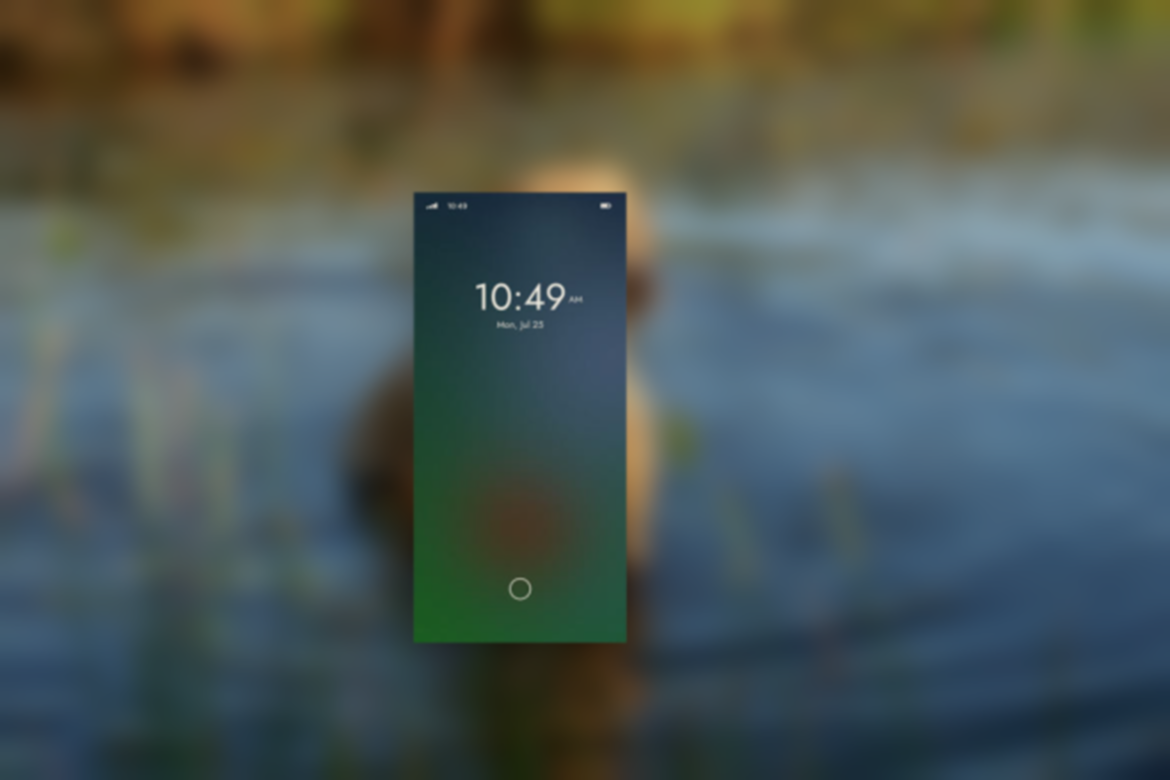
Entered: 10.49
